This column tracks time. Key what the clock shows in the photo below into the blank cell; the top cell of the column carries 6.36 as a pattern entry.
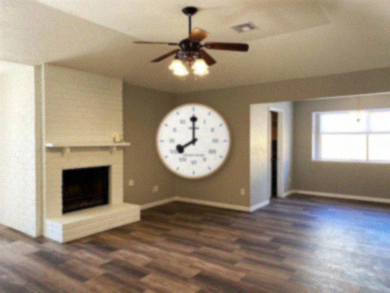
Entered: 8.00
